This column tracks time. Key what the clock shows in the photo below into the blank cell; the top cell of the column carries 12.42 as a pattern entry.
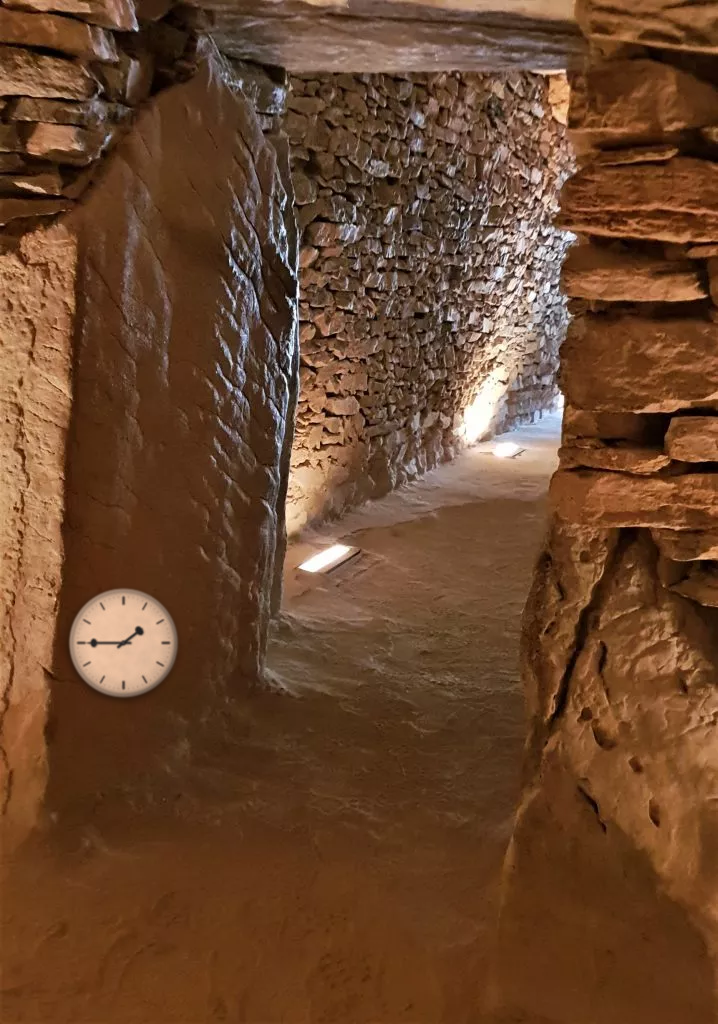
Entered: 1.45
